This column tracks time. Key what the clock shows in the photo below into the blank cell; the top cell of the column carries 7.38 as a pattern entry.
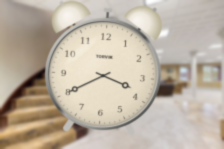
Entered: 3.40
